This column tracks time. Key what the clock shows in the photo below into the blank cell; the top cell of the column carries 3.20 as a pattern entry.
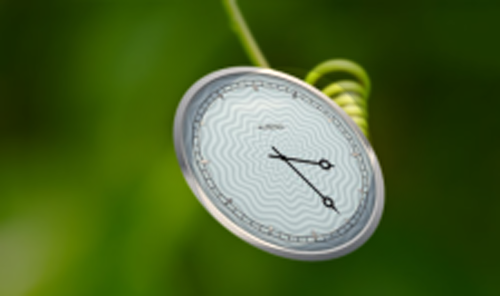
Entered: 3.25
